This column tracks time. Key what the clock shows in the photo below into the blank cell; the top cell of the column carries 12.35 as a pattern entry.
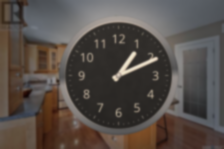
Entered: 1.11
